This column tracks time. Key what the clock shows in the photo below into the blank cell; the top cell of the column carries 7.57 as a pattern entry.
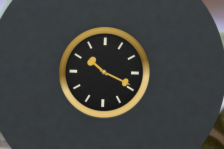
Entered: 10.19
